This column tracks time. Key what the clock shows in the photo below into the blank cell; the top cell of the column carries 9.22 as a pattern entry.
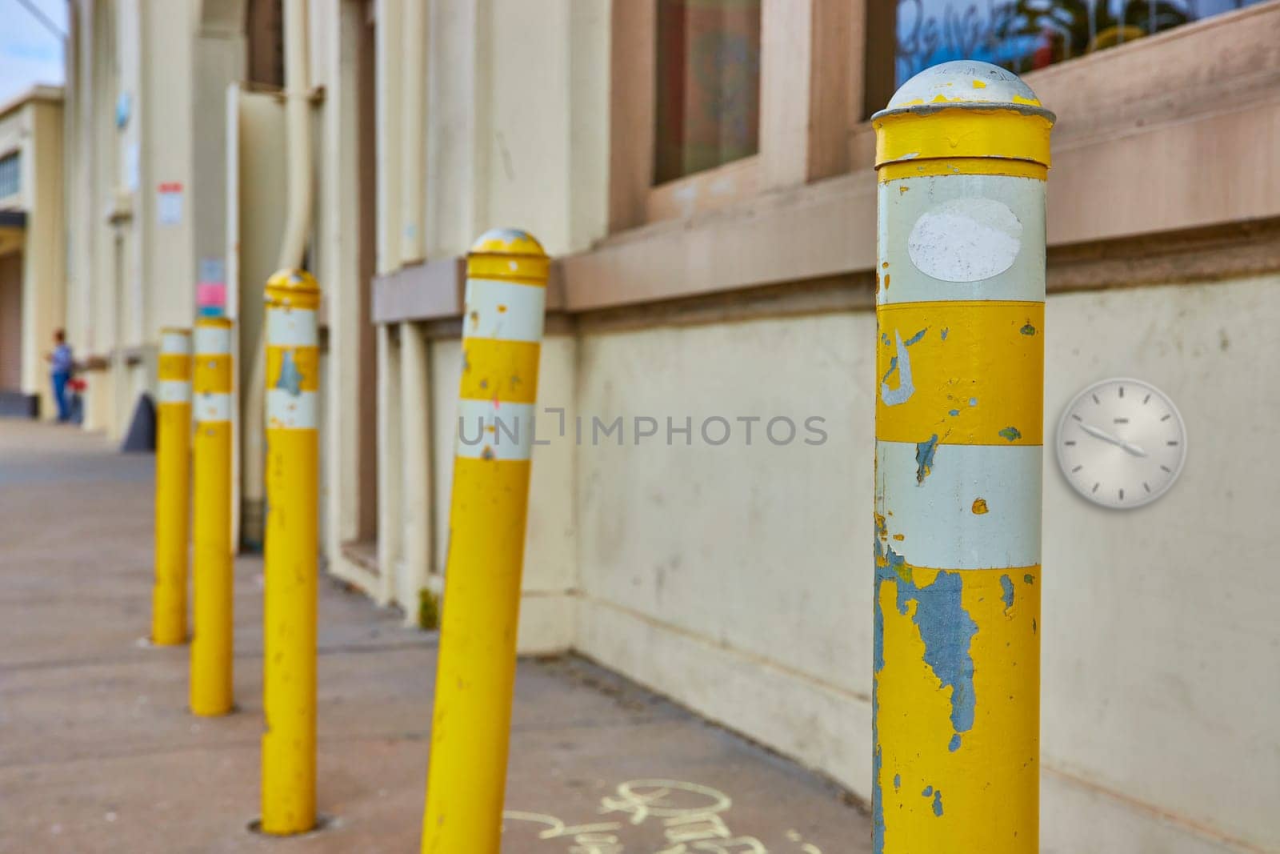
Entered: 3.49
